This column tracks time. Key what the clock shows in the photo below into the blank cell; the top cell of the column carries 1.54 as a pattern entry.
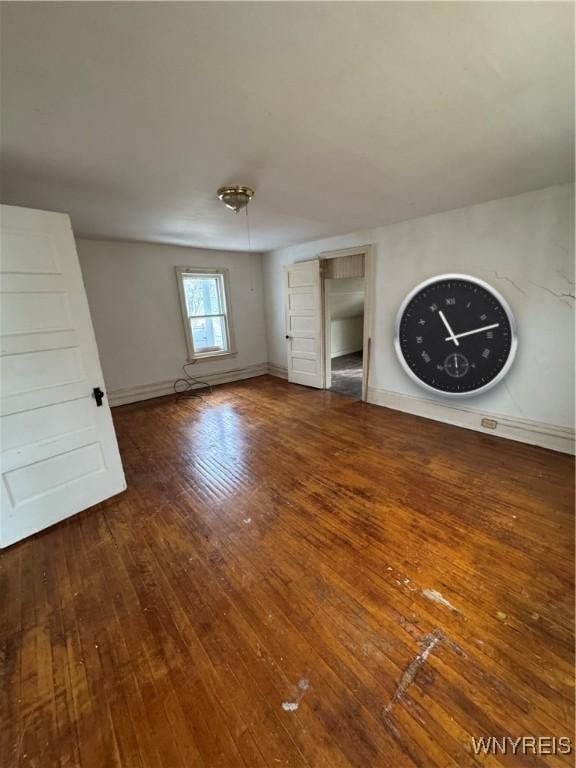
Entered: 11.13
